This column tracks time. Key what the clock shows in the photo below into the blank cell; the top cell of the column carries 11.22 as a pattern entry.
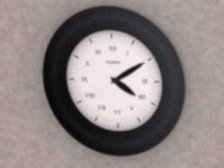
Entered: 4.10
